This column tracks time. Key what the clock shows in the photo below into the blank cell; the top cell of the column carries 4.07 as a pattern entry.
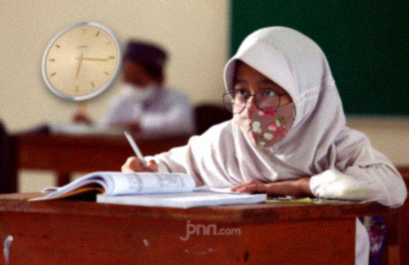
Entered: 6.16
